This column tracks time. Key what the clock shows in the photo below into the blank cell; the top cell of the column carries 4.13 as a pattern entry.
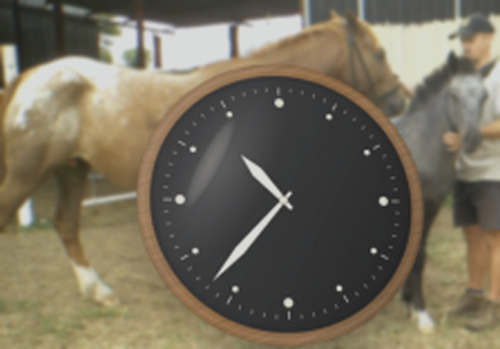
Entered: 10.37
